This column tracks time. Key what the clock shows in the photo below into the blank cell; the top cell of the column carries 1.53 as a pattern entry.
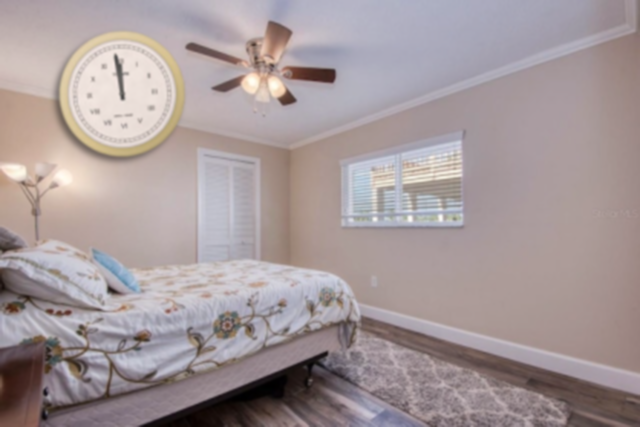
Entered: 11.59
